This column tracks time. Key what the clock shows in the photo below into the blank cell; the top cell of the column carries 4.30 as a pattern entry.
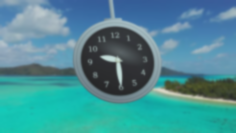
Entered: 9.30
